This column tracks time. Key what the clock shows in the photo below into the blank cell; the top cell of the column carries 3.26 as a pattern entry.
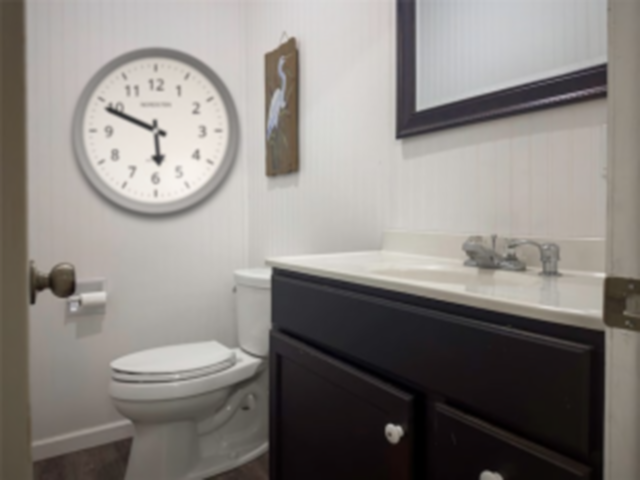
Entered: 5.49
